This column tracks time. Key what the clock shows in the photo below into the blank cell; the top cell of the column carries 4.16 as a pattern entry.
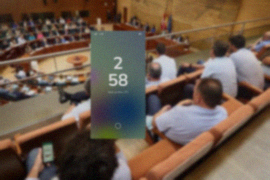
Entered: 2.58
